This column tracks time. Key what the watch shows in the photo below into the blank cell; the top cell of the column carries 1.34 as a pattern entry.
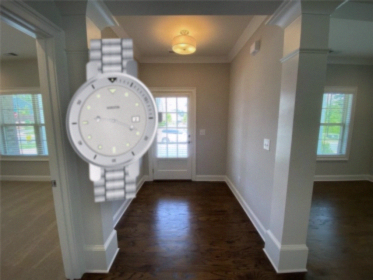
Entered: 9.19
